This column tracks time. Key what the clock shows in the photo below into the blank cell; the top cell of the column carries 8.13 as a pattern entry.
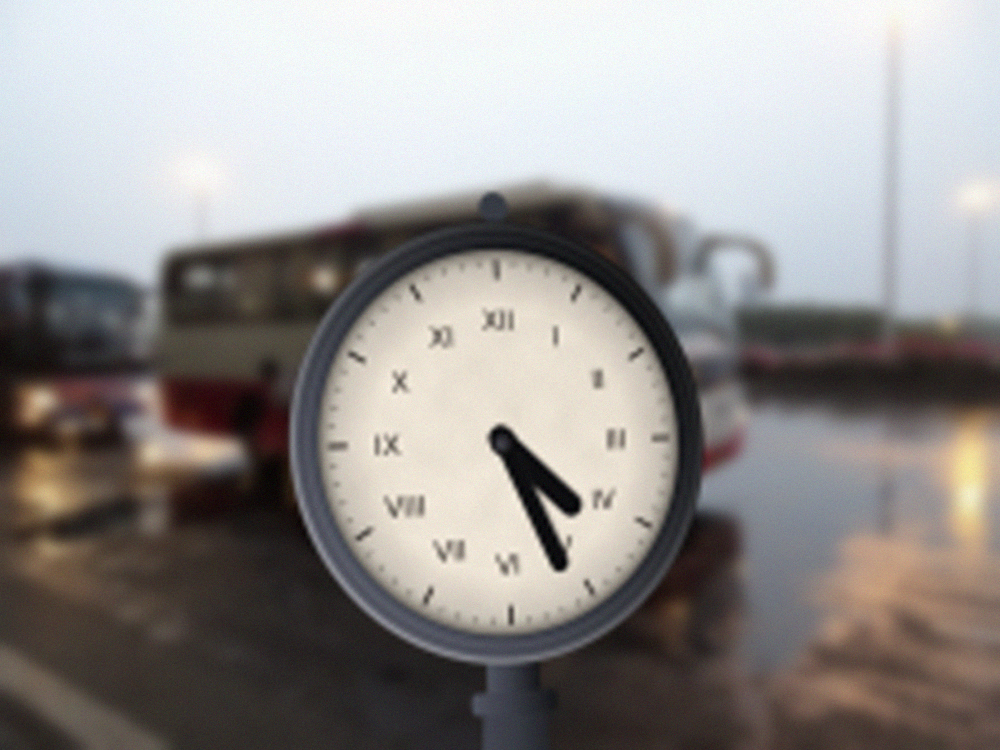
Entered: 4.26
